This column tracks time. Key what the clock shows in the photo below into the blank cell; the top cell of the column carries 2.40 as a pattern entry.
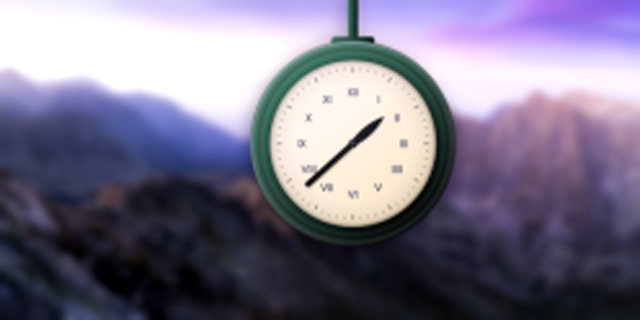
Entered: 1.38
